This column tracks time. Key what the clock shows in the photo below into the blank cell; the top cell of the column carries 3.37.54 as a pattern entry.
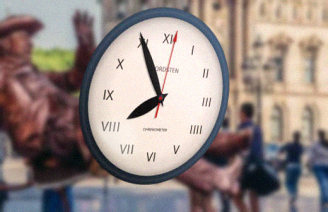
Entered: 7.55.01
